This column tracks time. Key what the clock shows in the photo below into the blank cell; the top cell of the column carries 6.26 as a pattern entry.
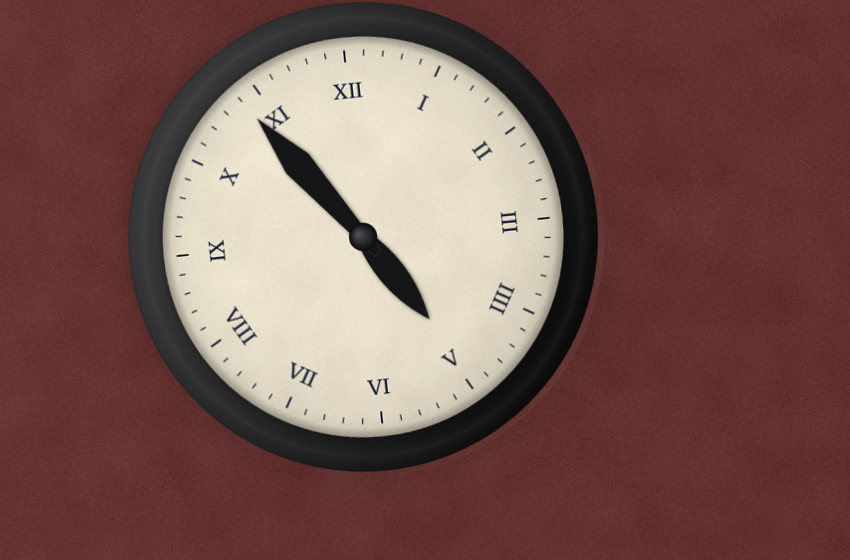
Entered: 4.54
